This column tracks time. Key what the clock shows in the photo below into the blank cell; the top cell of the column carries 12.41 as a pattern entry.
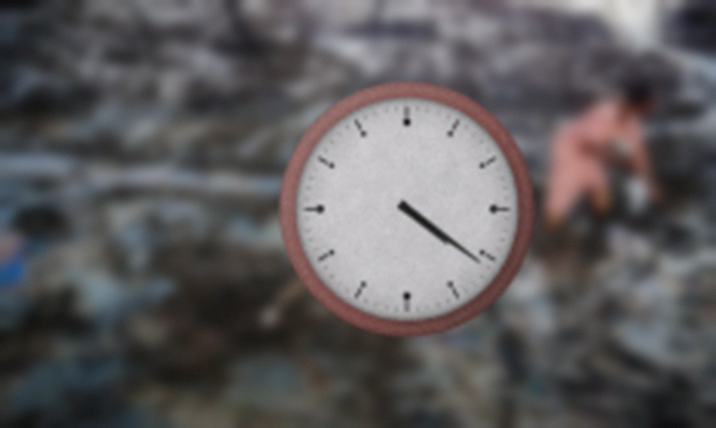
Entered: 4.21
